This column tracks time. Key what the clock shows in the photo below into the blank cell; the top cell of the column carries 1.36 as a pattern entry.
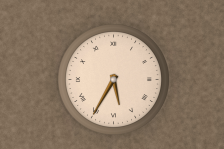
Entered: 5.35
